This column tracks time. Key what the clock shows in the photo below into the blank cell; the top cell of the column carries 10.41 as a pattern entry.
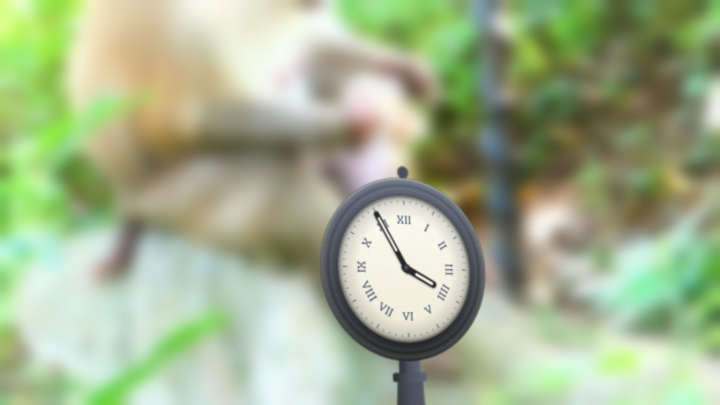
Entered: 3.55
